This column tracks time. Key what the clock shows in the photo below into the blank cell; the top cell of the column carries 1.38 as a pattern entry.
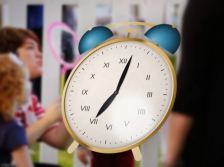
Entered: 7.02
